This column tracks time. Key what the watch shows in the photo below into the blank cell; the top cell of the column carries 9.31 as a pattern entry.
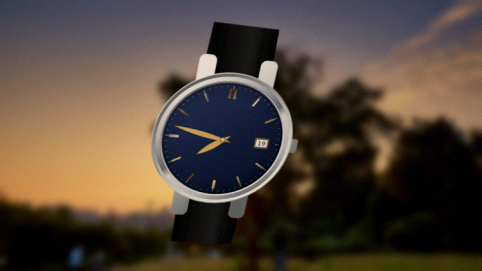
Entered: 7.47
